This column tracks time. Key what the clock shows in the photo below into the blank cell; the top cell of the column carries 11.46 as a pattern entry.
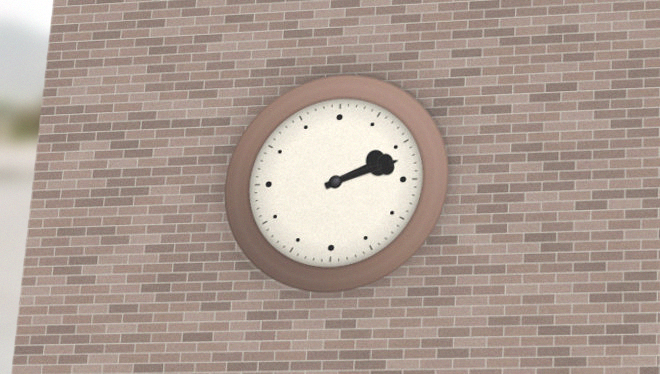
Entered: 2.12
